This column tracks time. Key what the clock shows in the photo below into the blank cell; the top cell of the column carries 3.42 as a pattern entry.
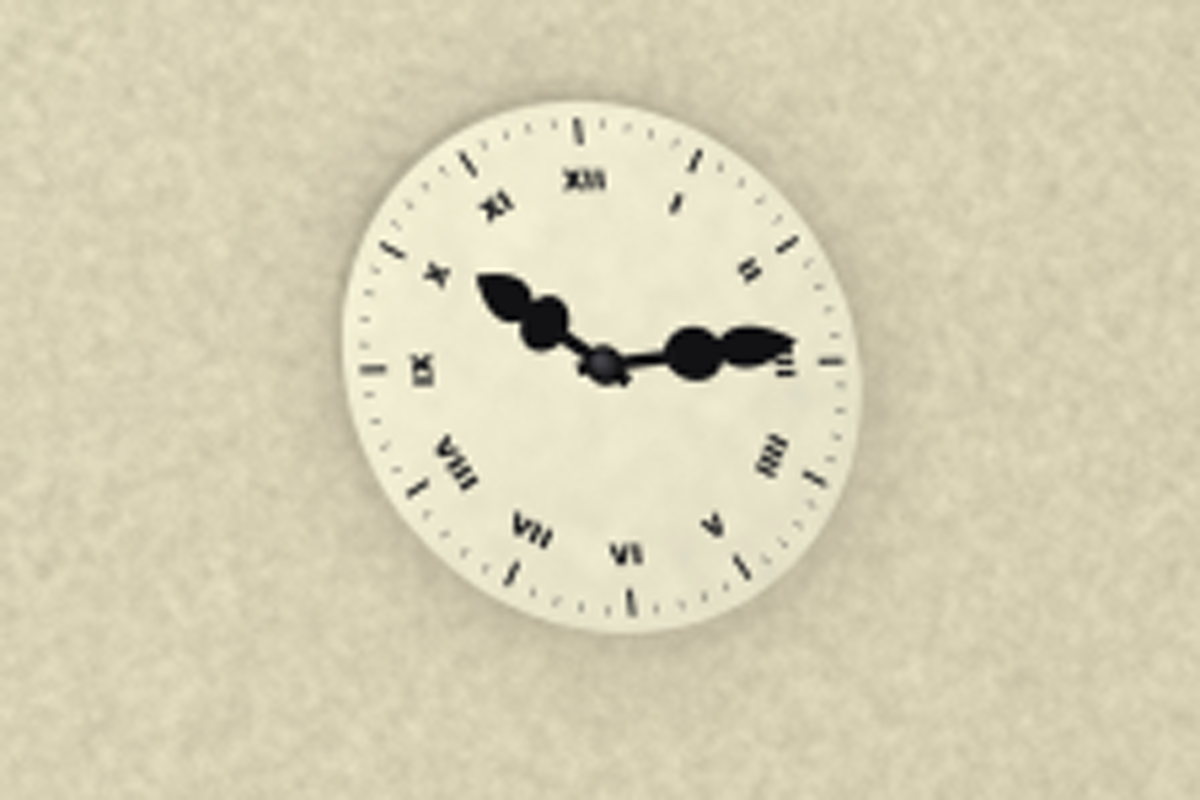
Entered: 10.14
